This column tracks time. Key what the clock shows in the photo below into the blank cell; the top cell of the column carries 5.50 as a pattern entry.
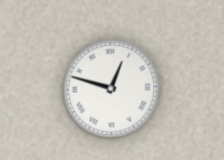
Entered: 12.48
